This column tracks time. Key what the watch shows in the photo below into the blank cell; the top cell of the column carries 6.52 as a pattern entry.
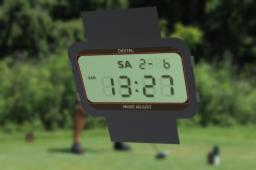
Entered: 13.27
